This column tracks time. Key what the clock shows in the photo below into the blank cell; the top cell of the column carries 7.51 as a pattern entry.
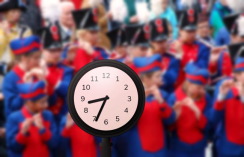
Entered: 8.34
